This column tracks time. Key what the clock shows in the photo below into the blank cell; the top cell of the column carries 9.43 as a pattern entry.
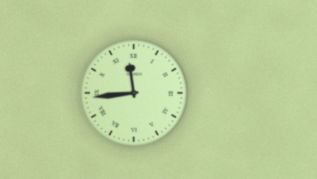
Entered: 11.44
